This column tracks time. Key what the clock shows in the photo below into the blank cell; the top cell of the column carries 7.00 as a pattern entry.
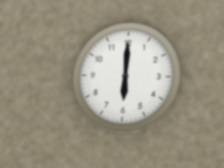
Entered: 6.00
